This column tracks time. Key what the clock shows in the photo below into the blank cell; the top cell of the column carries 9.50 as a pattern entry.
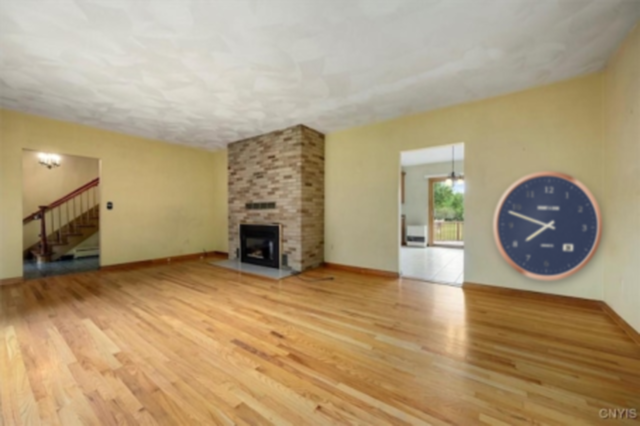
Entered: 7.48
